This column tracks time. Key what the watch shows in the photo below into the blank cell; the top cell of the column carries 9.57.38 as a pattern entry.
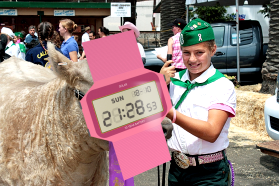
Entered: 21.28.53
